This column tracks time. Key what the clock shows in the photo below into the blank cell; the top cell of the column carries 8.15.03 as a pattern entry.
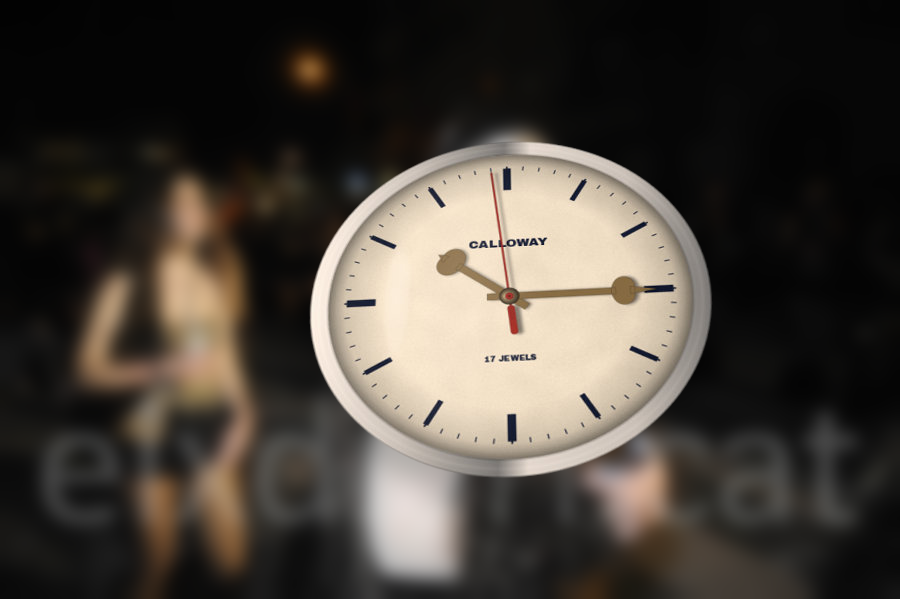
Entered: 10.14.59
